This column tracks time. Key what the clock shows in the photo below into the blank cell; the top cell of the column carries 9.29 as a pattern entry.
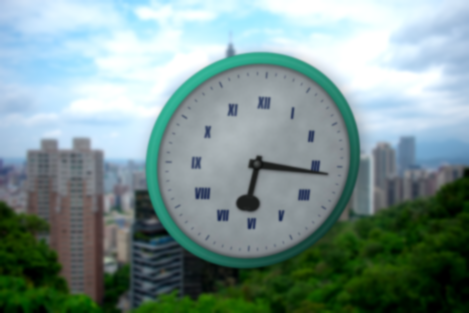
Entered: 6.16
